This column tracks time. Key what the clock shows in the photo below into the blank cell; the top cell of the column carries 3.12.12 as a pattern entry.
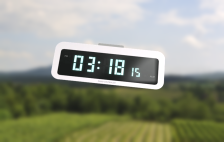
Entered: 3.18.15
